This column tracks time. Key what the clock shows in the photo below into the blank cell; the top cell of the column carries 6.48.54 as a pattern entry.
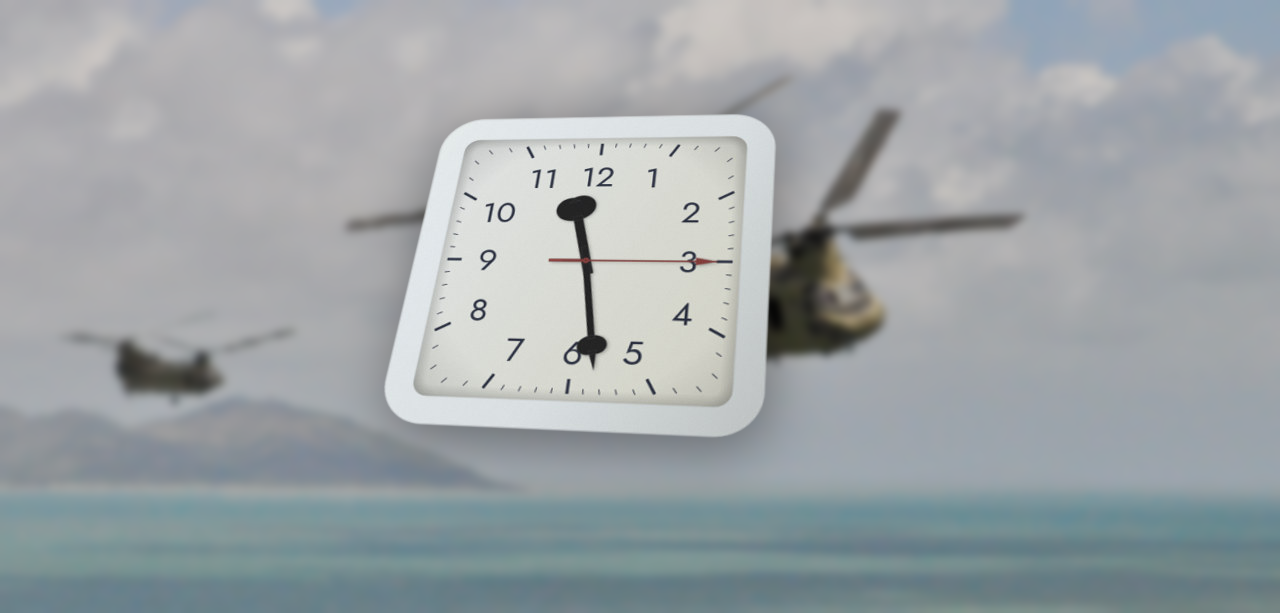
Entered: 11.28.15
